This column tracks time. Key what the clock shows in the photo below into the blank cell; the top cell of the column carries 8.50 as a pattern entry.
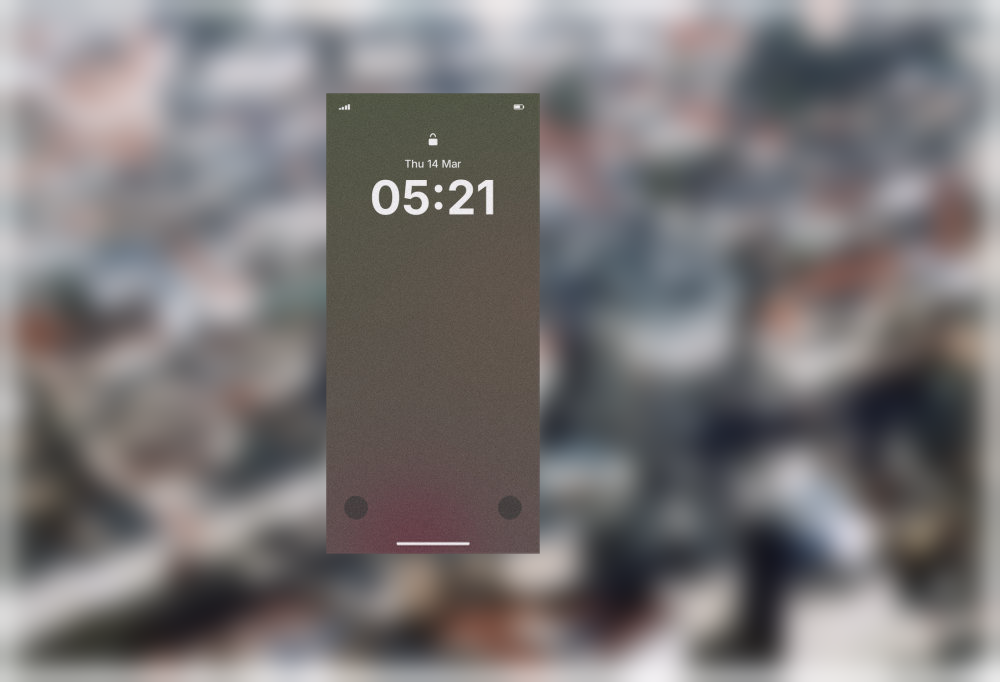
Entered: 5.21
